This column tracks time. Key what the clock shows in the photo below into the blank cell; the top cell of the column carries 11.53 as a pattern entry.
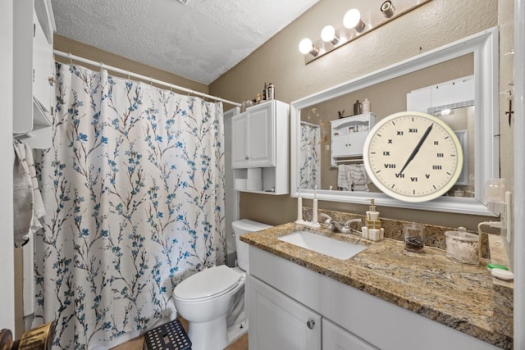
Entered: 7.05
